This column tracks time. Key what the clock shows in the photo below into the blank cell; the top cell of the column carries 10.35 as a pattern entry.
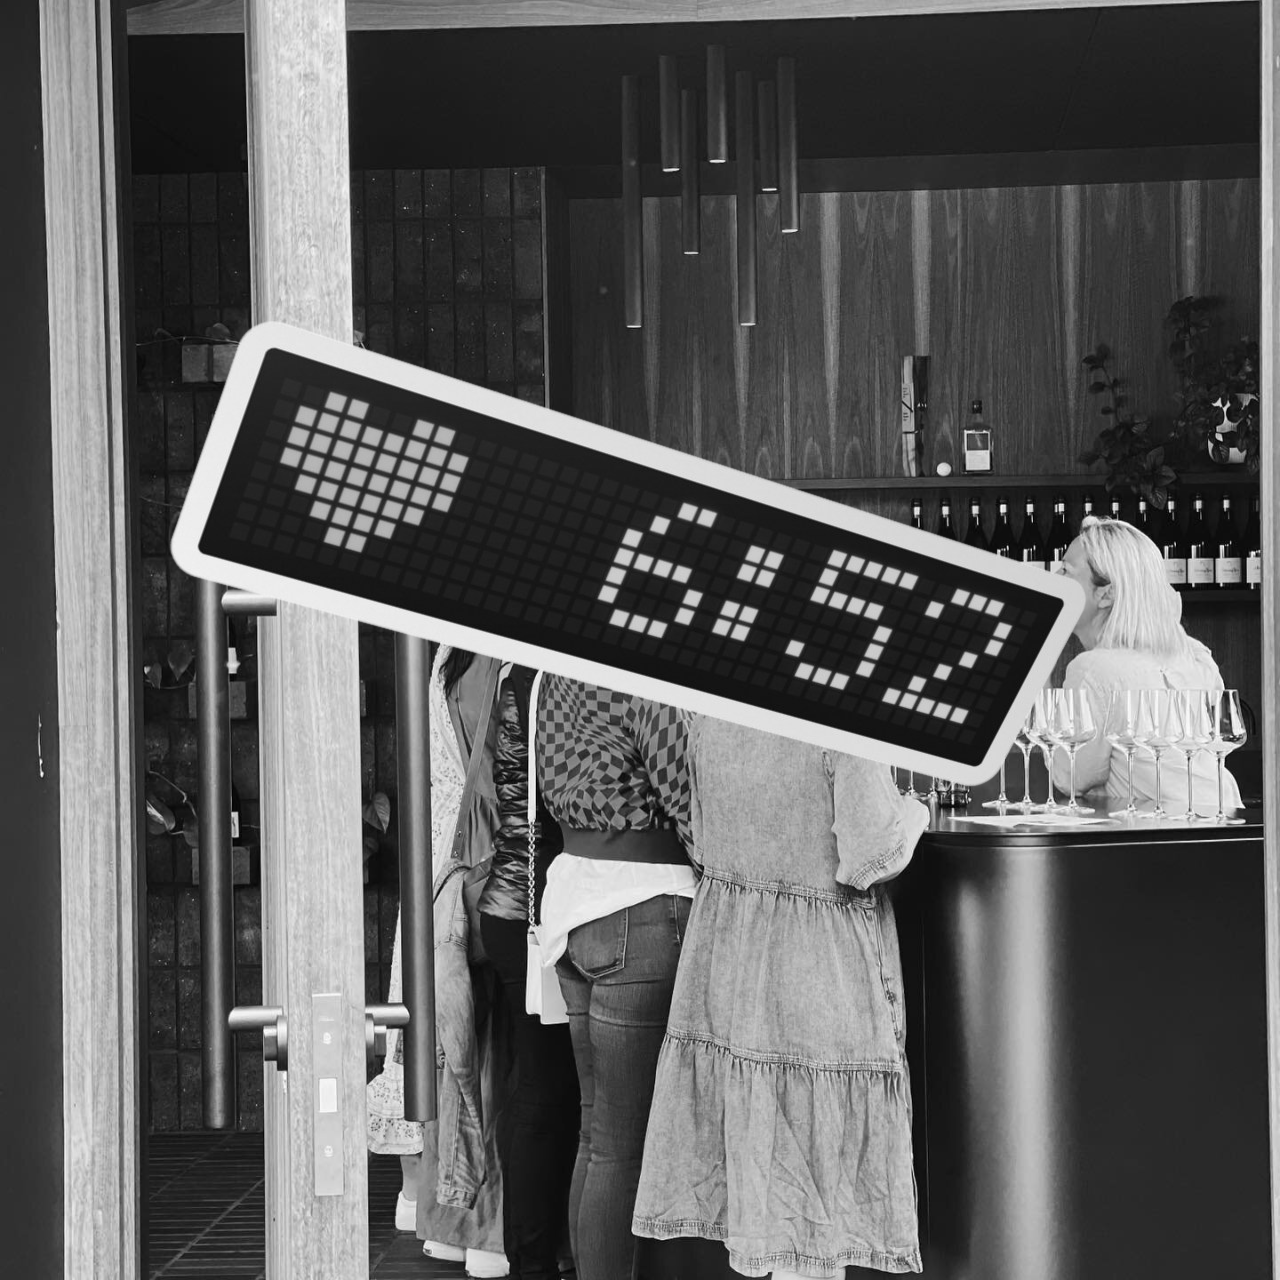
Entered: 6.52
